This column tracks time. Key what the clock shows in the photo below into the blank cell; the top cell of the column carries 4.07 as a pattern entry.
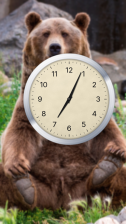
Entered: 7.04
